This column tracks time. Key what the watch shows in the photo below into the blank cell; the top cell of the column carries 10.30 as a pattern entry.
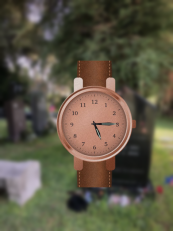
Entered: 5.15
